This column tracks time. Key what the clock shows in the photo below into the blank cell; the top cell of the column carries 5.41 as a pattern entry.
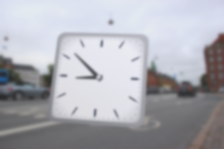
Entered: 8.52
